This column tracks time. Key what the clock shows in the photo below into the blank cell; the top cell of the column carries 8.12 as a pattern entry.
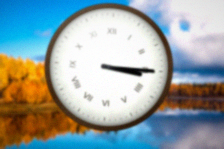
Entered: 3.15
